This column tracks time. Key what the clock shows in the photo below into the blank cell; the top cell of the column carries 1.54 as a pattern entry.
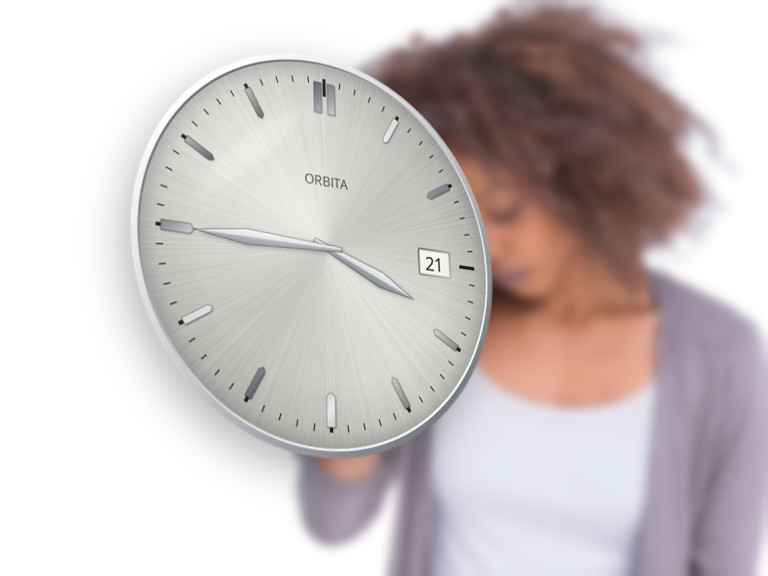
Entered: 3.45
